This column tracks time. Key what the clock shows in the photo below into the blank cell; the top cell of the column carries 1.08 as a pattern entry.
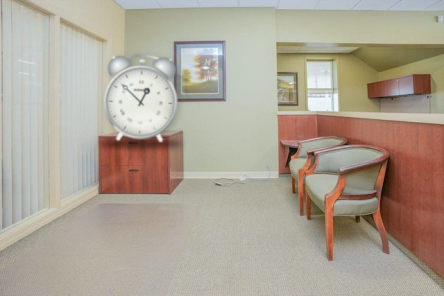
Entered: 12.52
